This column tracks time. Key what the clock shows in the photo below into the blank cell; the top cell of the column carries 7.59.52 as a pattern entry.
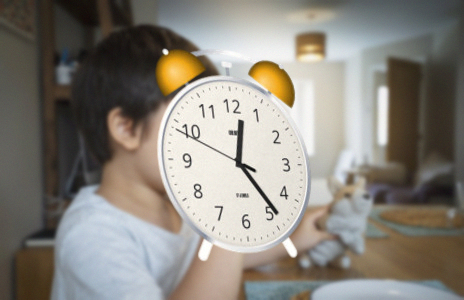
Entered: 12.23.49
